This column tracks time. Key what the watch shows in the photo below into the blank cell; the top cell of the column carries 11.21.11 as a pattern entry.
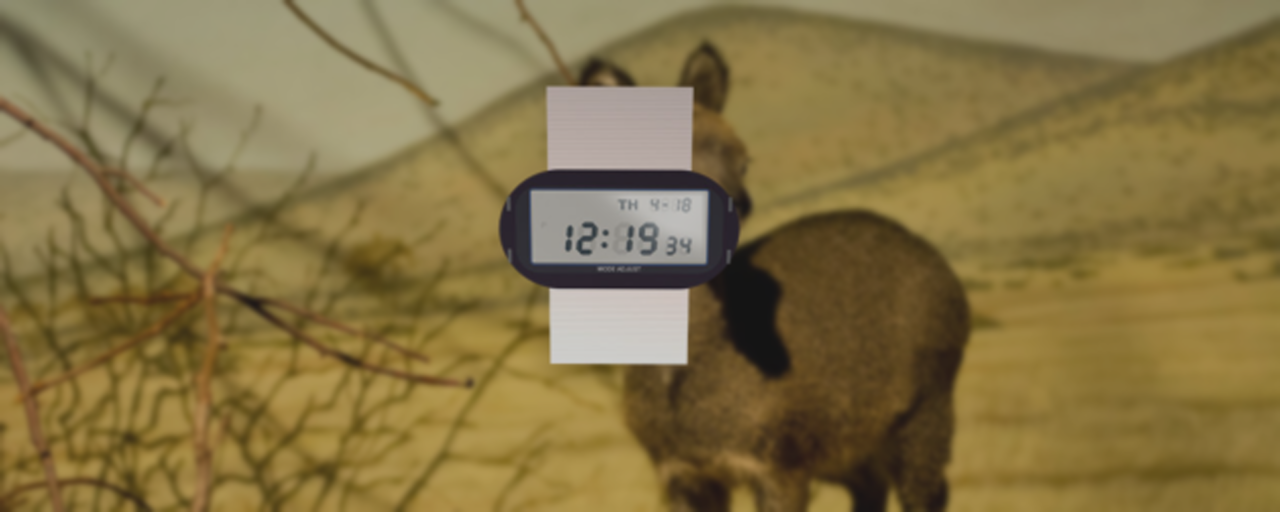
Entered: 12.19.34
